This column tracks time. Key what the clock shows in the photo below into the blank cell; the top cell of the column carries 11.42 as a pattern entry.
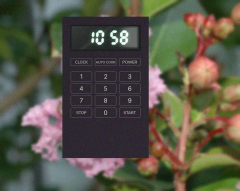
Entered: 10.58
